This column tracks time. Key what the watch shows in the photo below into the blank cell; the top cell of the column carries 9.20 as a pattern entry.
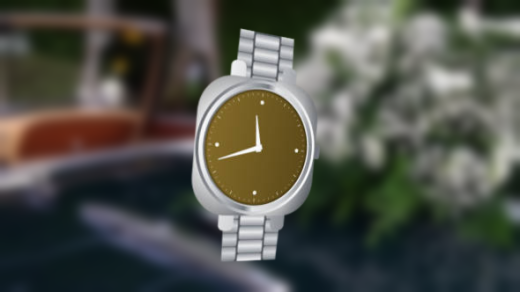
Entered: 11.42
